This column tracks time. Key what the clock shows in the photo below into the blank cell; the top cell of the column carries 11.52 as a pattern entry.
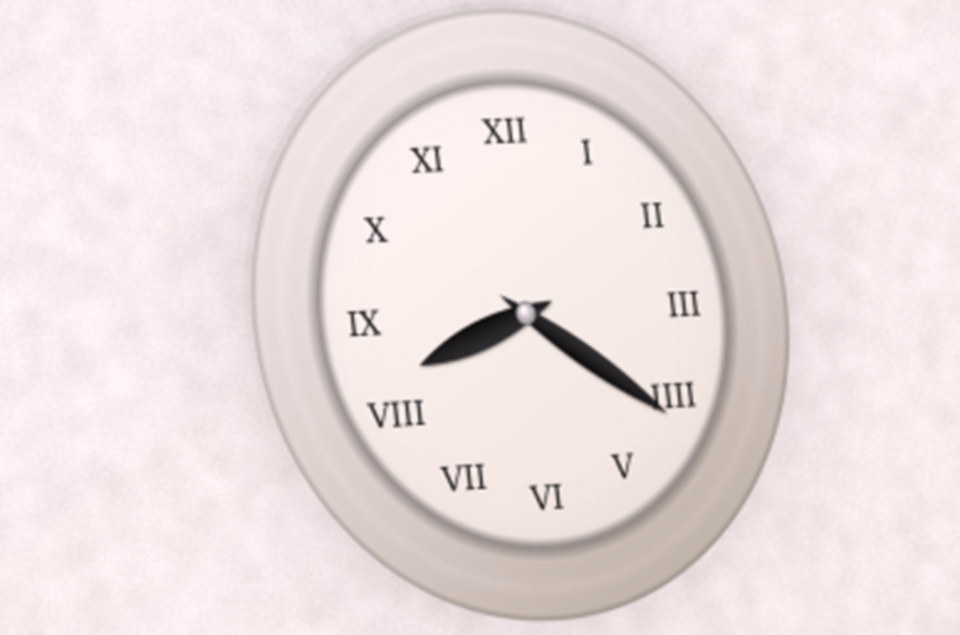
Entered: 8.21
